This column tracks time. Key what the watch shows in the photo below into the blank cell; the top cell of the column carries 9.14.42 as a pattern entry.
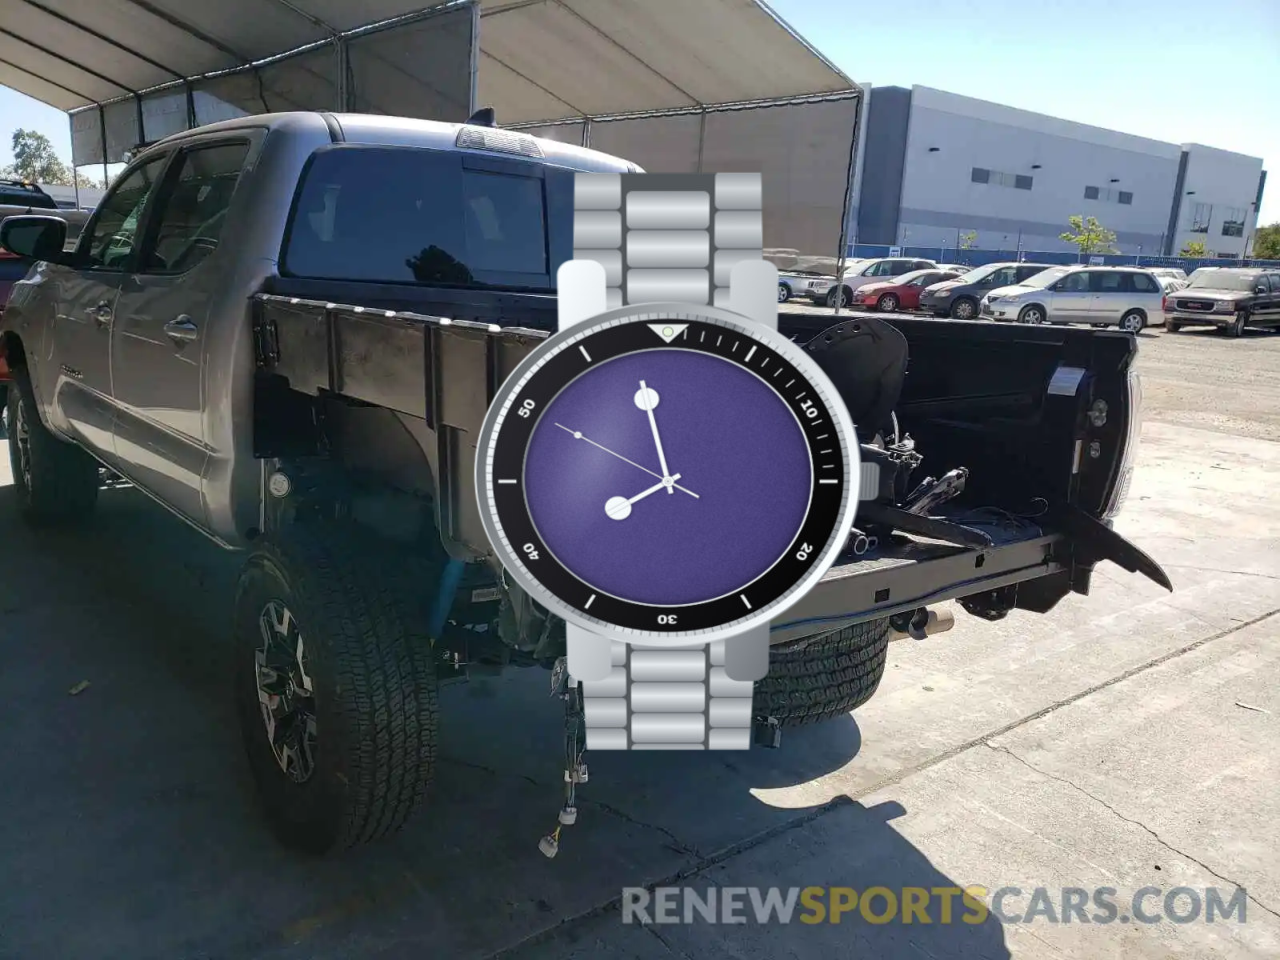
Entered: 7.57.50
